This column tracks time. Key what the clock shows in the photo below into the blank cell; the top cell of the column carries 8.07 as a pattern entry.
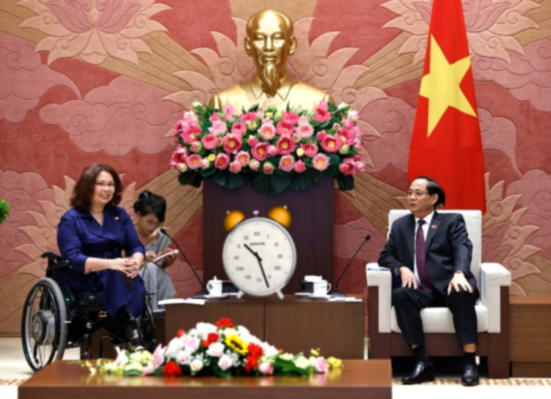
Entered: 10.27
